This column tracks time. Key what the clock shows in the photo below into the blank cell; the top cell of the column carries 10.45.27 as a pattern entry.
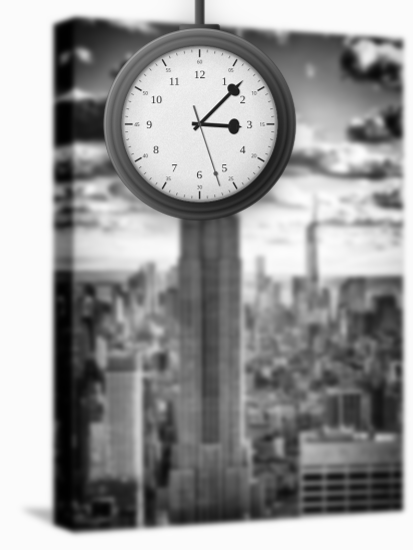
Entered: 3.07.27
